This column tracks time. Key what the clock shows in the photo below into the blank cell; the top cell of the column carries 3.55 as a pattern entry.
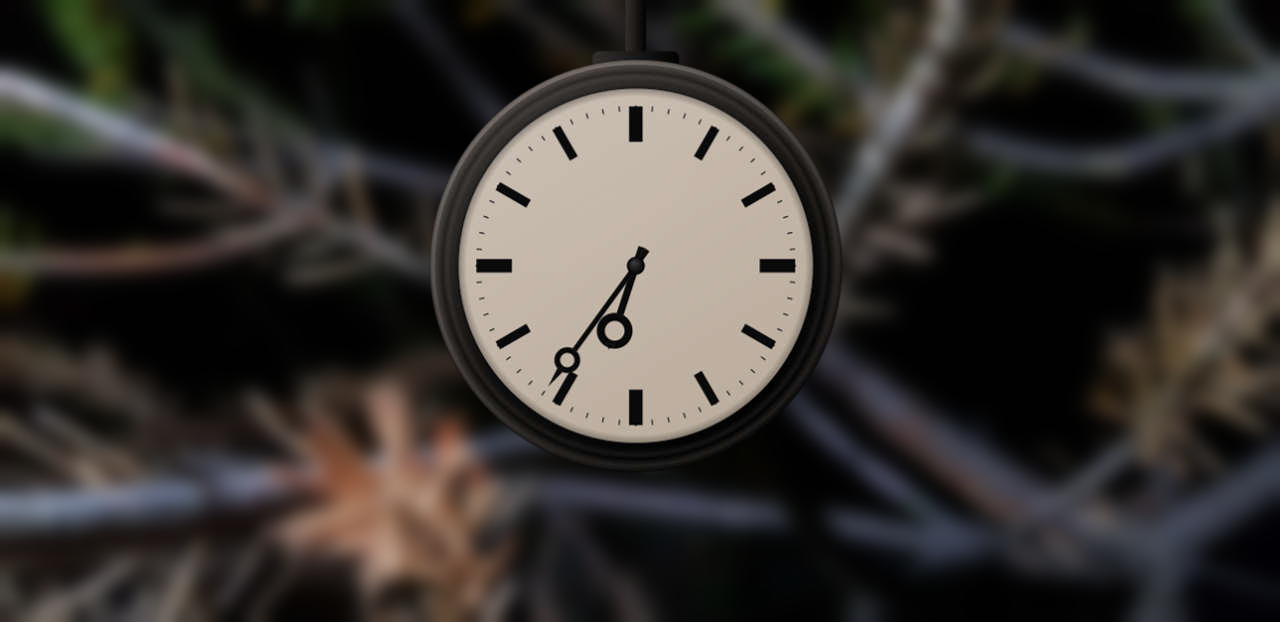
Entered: 6.36
